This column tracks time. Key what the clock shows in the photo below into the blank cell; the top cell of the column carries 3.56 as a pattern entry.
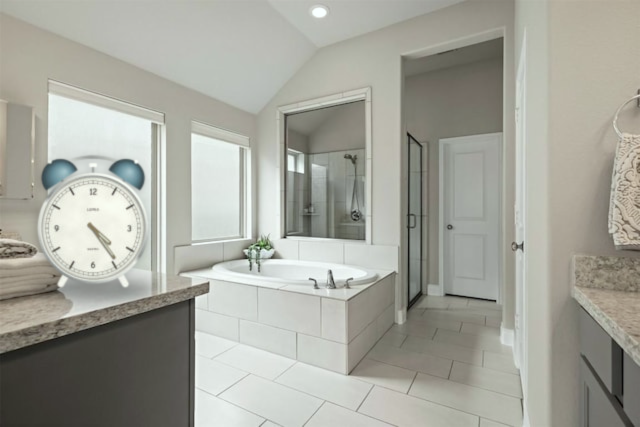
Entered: 4.24
